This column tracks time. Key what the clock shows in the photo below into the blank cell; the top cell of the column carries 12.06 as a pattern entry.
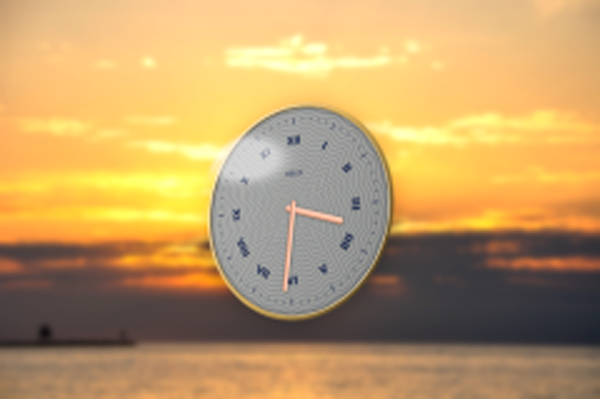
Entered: 3.31
